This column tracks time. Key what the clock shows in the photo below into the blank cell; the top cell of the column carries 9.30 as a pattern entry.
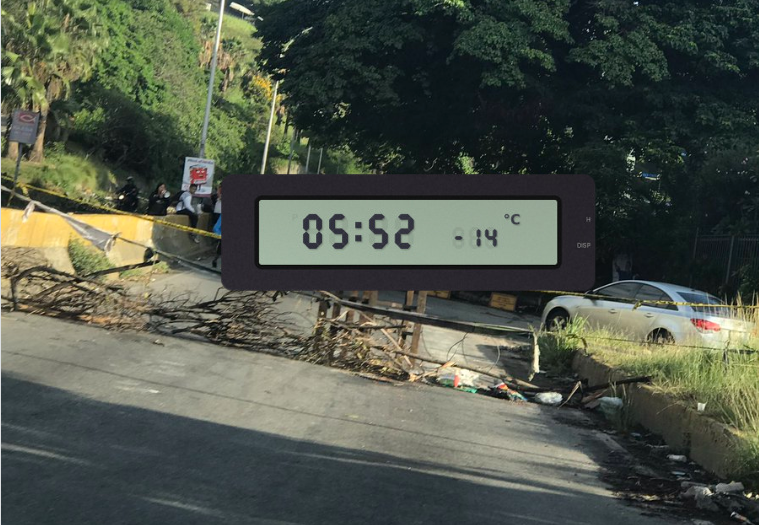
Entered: 5.52
